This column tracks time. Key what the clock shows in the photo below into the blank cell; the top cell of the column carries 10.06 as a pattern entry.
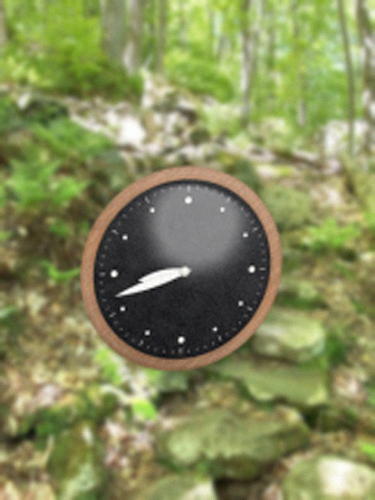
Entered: 8.42
